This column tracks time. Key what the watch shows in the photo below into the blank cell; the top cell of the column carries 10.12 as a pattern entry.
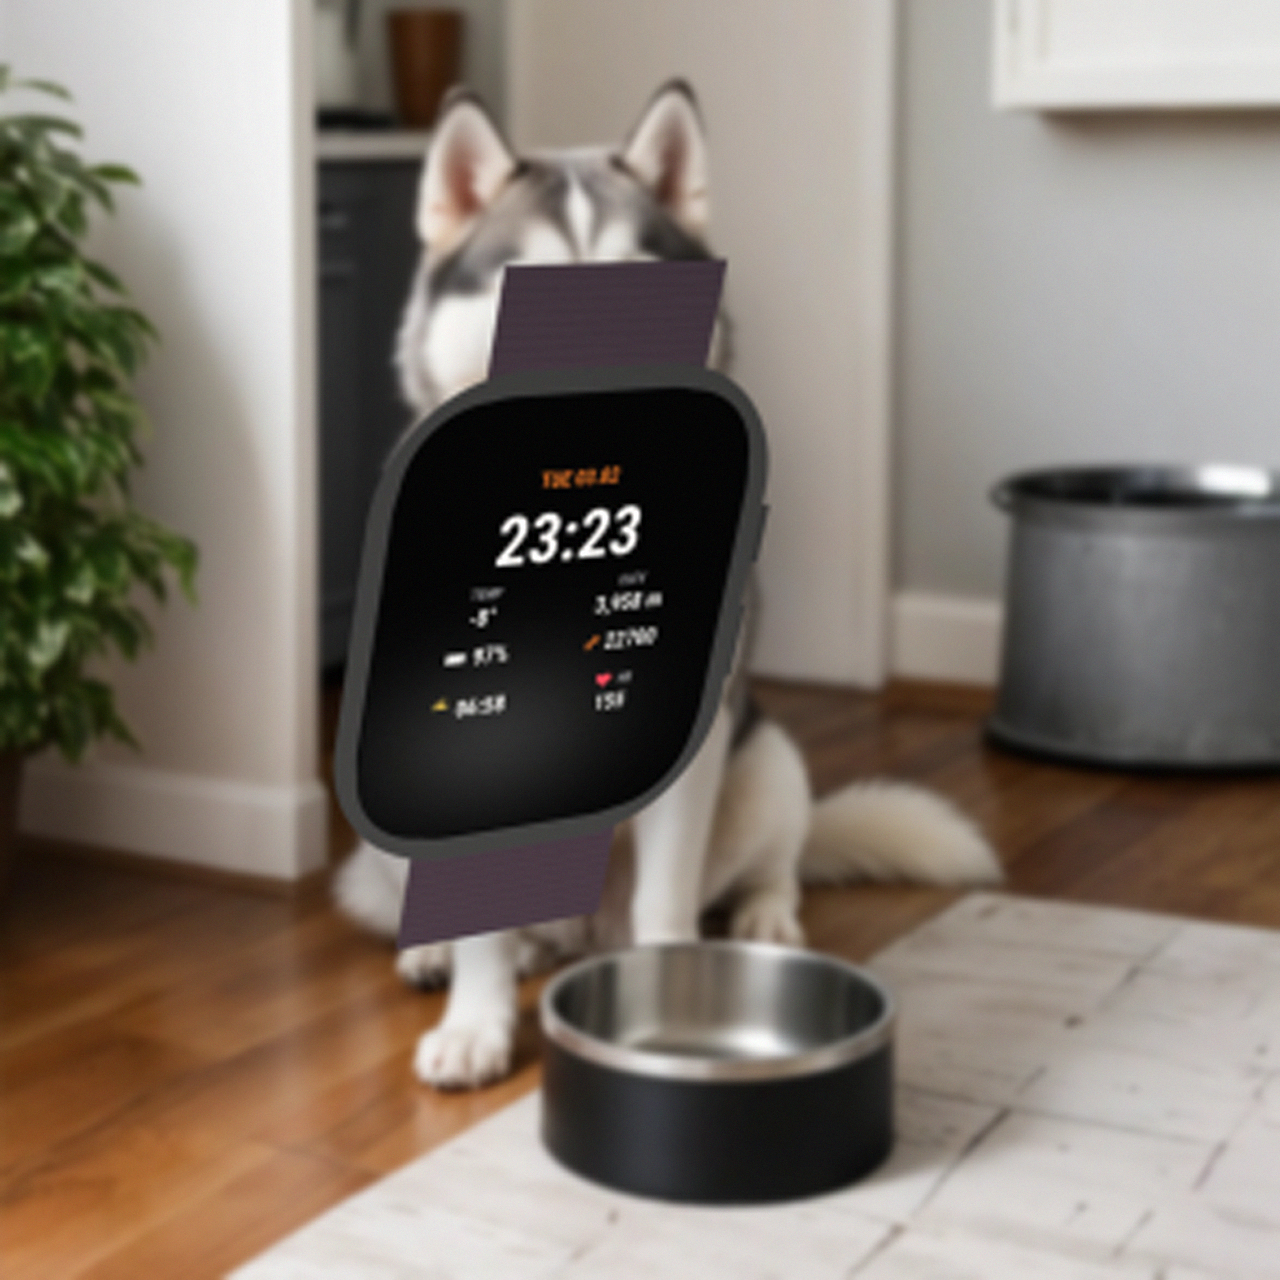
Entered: 23.23
